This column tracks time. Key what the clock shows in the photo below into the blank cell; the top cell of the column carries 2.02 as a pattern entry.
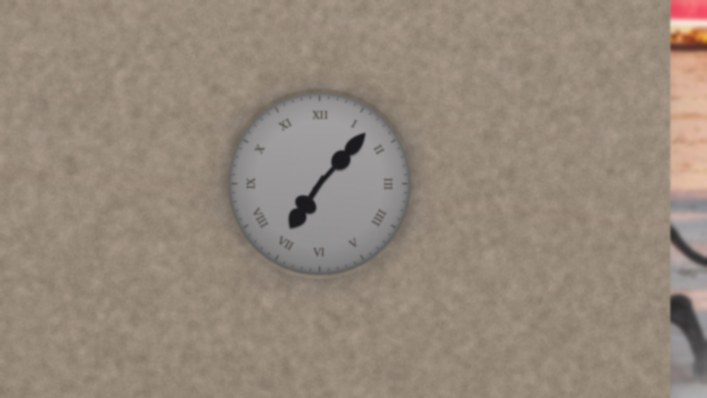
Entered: 7.07
